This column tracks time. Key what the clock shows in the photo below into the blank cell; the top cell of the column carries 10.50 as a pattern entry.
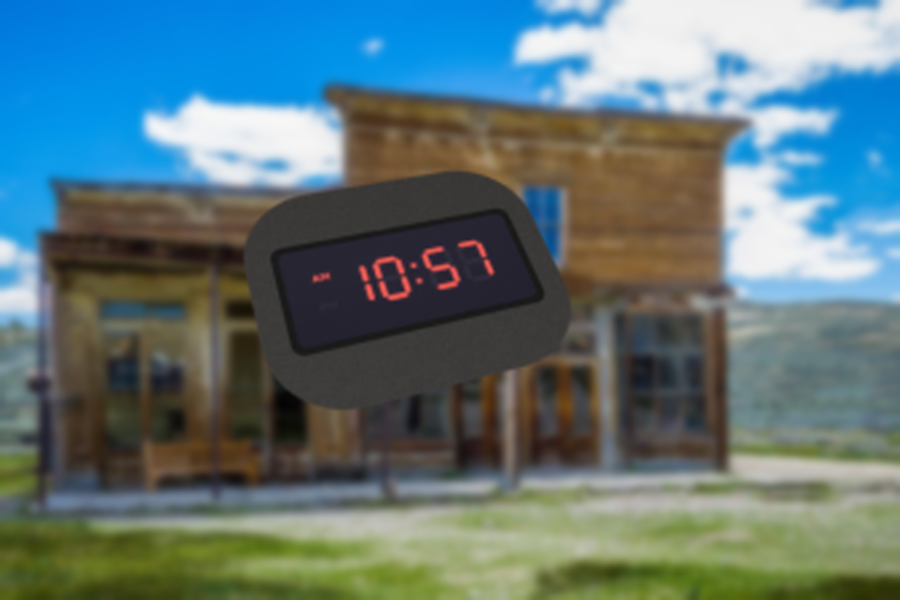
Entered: 10.57
